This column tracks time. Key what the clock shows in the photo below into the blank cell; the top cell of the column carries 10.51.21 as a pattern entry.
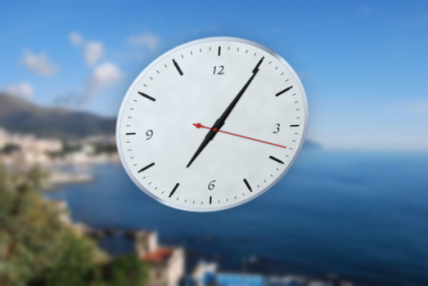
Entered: 7.05.18
